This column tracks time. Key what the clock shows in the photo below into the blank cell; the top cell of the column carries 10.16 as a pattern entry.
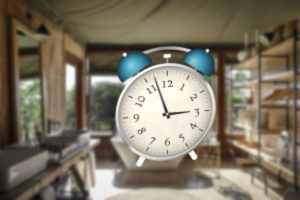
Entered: 2.57
